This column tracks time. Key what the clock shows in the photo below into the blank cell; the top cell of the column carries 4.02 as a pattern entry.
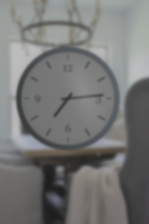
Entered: 7.14
